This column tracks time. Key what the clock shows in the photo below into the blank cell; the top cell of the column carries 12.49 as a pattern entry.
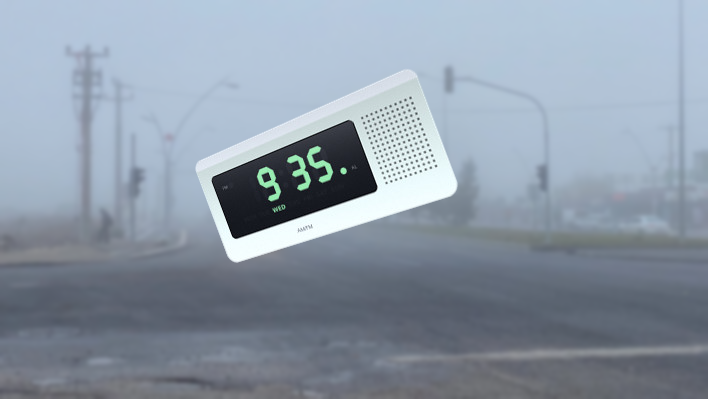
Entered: 9.35
